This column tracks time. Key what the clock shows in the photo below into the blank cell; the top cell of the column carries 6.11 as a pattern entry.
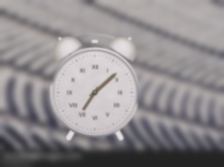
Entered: 7.08
